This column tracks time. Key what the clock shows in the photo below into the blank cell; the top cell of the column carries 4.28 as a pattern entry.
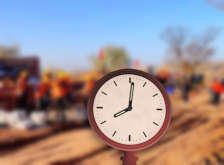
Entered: 8.01
